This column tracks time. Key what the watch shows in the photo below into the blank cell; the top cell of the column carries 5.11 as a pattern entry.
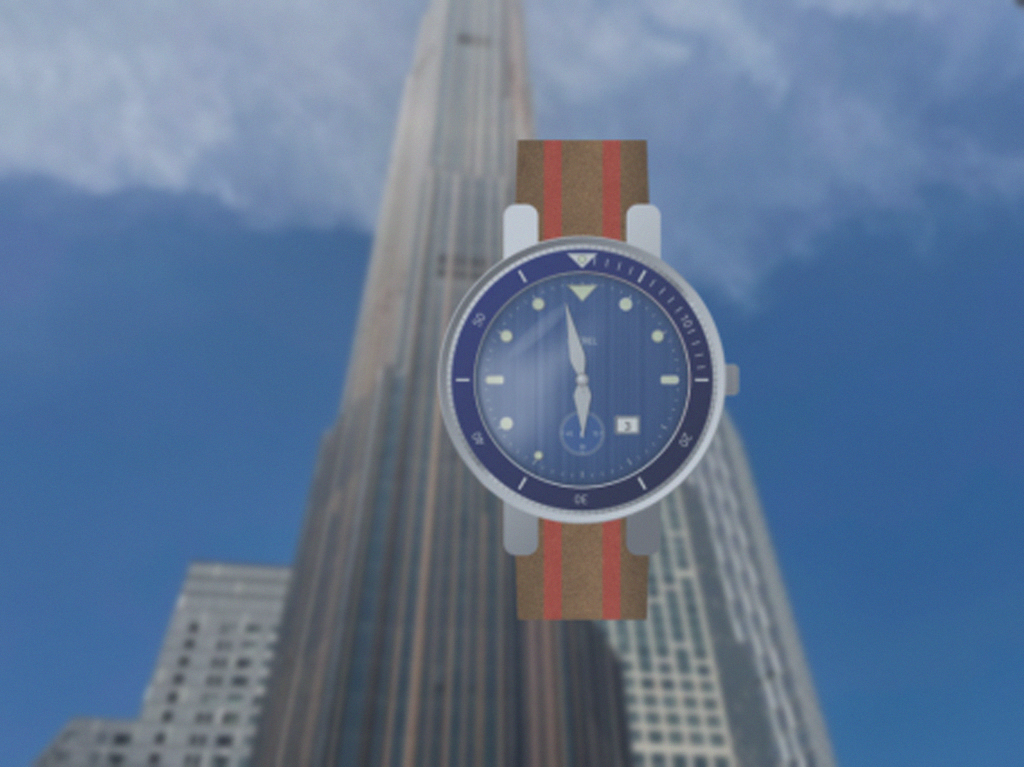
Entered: 5.58
